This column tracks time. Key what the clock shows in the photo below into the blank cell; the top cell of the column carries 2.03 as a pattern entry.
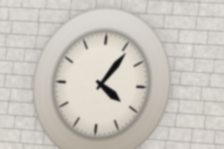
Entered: 4.06
